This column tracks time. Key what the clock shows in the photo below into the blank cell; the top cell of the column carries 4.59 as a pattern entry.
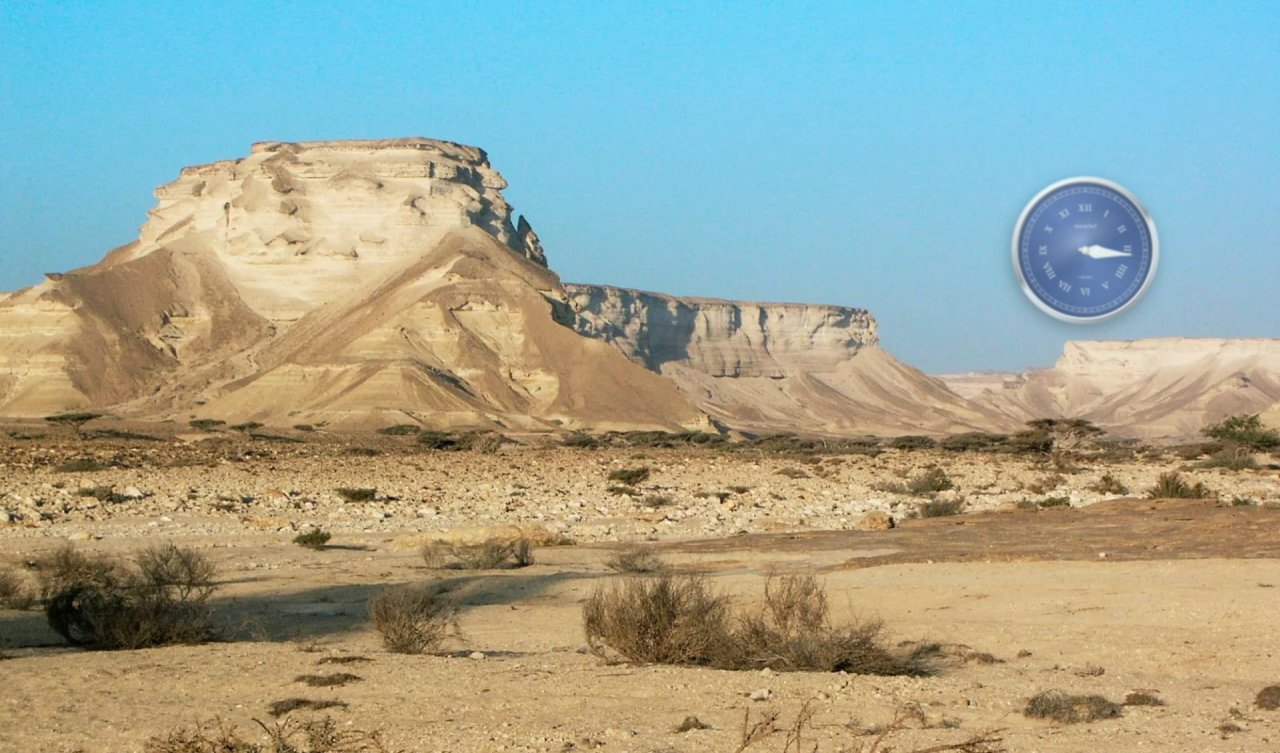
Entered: 3.16
